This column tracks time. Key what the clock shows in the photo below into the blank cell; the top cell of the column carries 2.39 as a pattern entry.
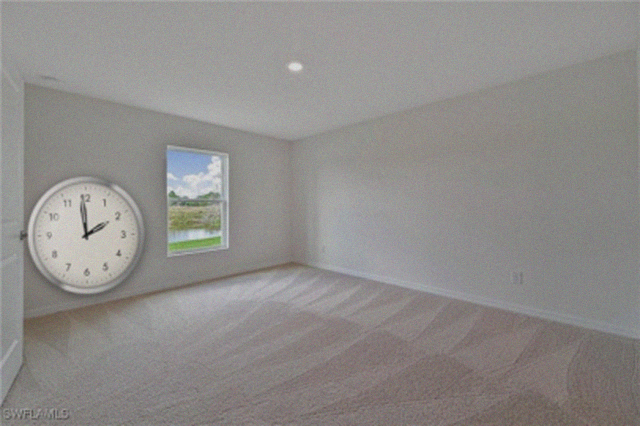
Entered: 1.59
